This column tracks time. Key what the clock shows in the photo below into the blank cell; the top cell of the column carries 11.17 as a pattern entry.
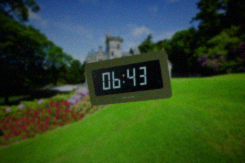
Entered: 6.43
